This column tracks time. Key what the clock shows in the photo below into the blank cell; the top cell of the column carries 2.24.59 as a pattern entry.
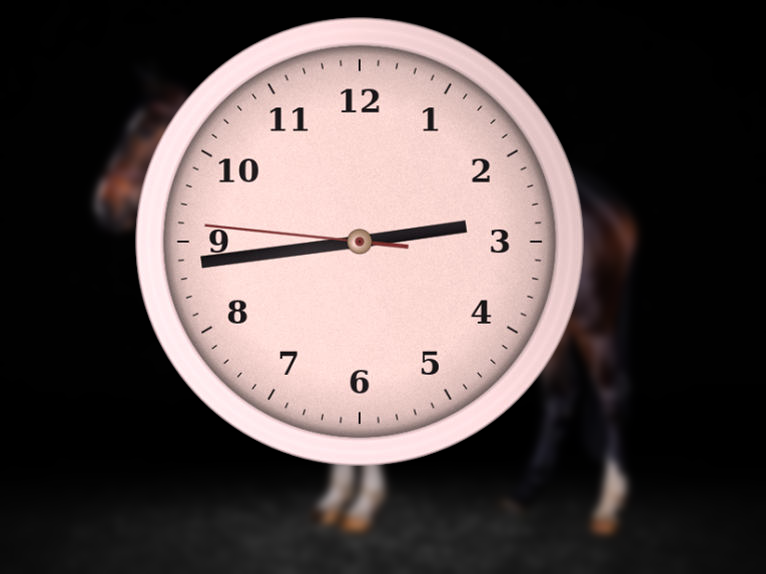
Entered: 2.43.46
